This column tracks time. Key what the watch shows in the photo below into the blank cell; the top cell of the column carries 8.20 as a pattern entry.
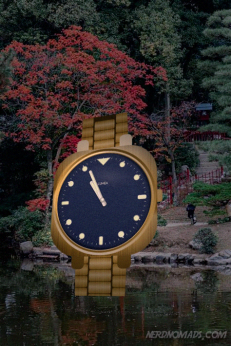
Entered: 10.56
